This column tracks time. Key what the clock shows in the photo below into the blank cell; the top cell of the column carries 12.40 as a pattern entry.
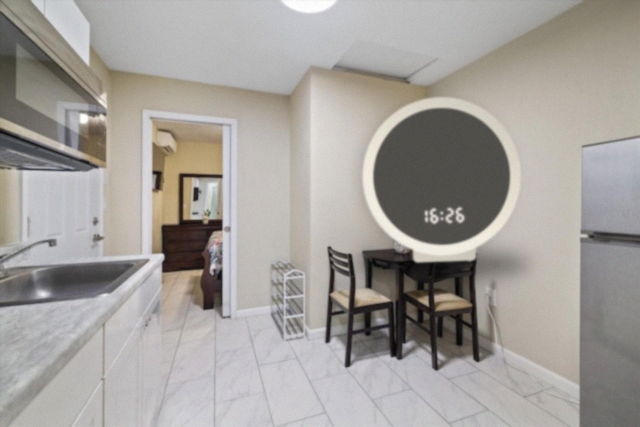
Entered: 16.26
